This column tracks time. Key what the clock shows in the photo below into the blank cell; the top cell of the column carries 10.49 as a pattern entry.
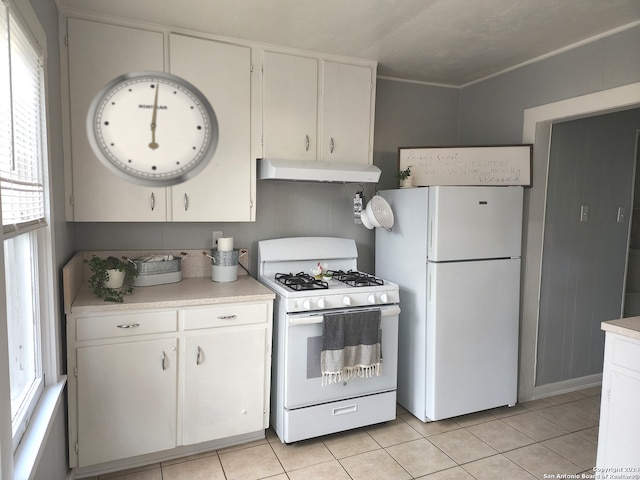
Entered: 6.01
